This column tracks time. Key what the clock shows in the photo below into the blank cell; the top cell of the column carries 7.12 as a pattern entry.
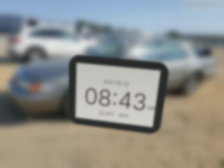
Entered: 8.43
